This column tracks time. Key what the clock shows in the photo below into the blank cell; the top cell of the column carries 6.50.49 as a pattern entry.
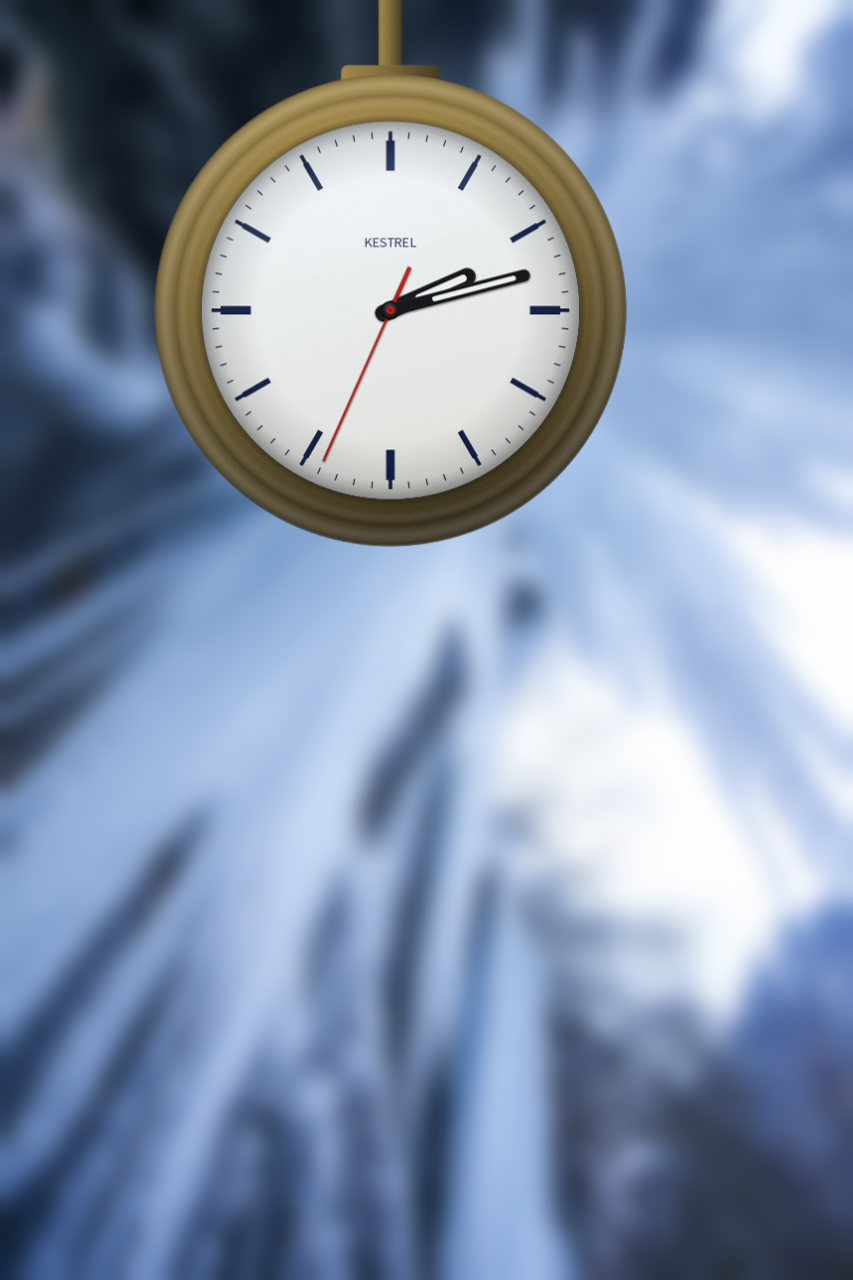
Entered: 2.12.34
